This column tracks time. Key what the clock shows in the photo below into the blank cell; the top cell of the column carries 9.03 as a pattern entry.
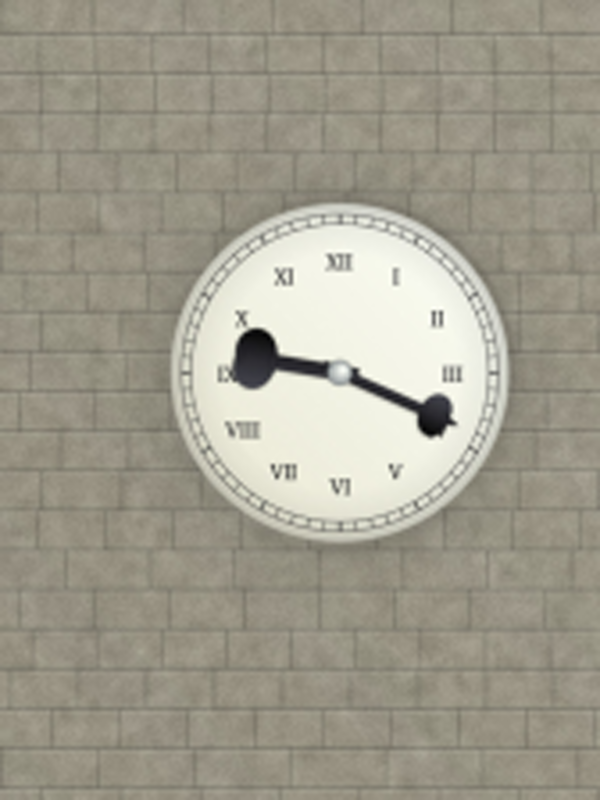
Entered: 9.19
